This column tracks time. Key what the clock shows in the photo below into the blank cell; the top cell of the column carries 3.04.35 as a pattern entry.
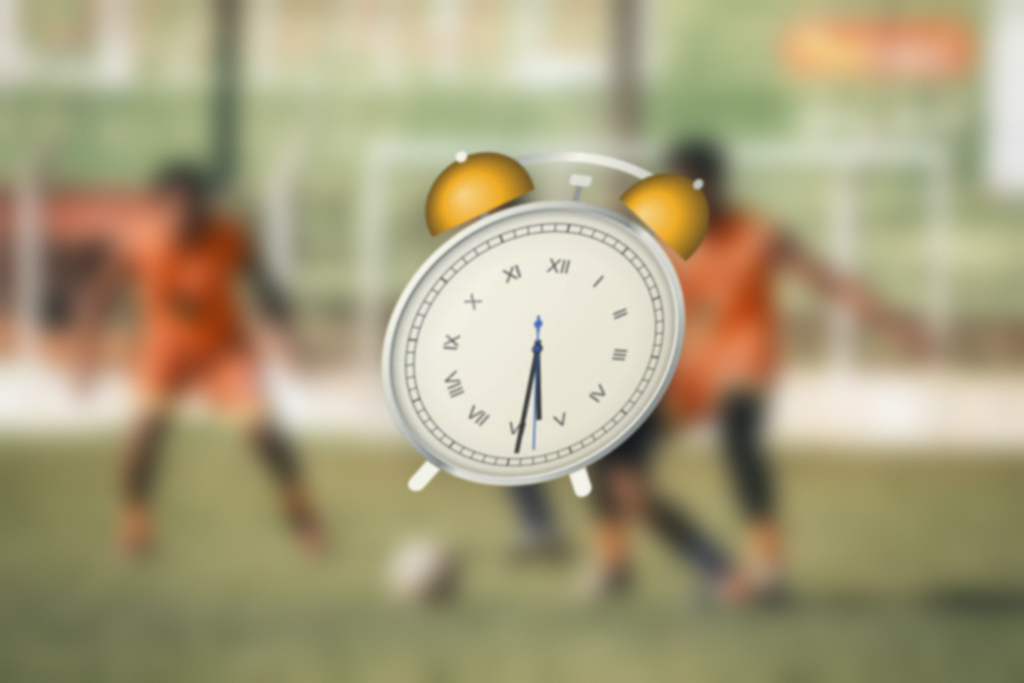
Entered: 5.29.28
